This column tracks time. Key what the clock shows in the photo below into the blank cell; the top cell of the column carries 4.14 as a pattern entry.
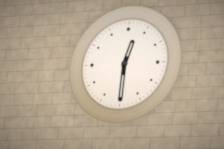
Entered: 12.30
